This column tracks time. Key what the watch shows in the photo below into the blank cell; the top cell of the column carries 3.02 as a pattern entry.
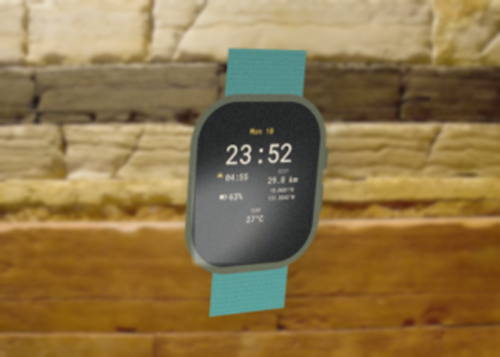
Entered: 23.52
